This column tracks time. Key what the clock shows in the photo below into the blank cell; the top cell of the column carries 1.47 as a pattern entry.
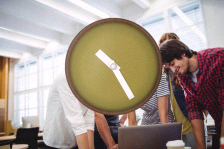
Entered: 10.25
